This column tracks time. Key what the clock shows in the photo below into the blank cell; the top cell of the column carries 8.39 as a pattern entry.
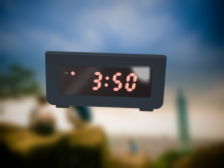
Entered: 3.50
